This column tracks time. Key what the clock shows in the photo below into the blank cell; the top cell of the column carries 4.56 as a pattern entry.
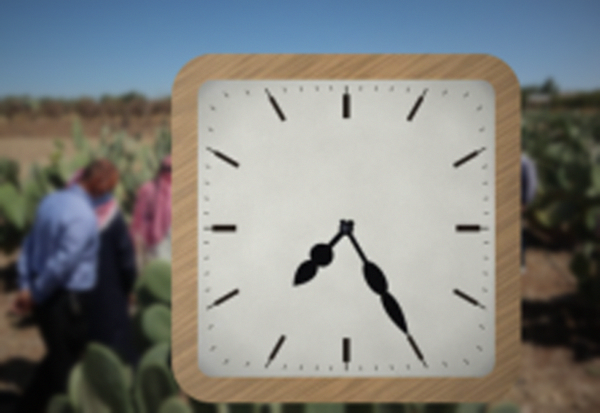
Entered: 7.25
